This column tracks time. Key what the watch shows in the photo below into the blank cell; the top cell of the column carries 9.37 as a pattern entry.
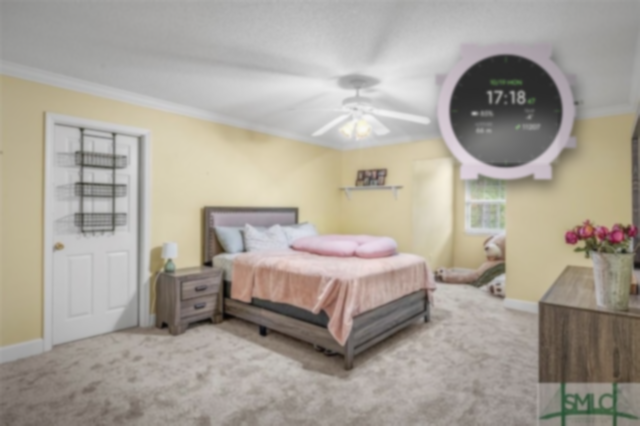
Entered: 17.18
